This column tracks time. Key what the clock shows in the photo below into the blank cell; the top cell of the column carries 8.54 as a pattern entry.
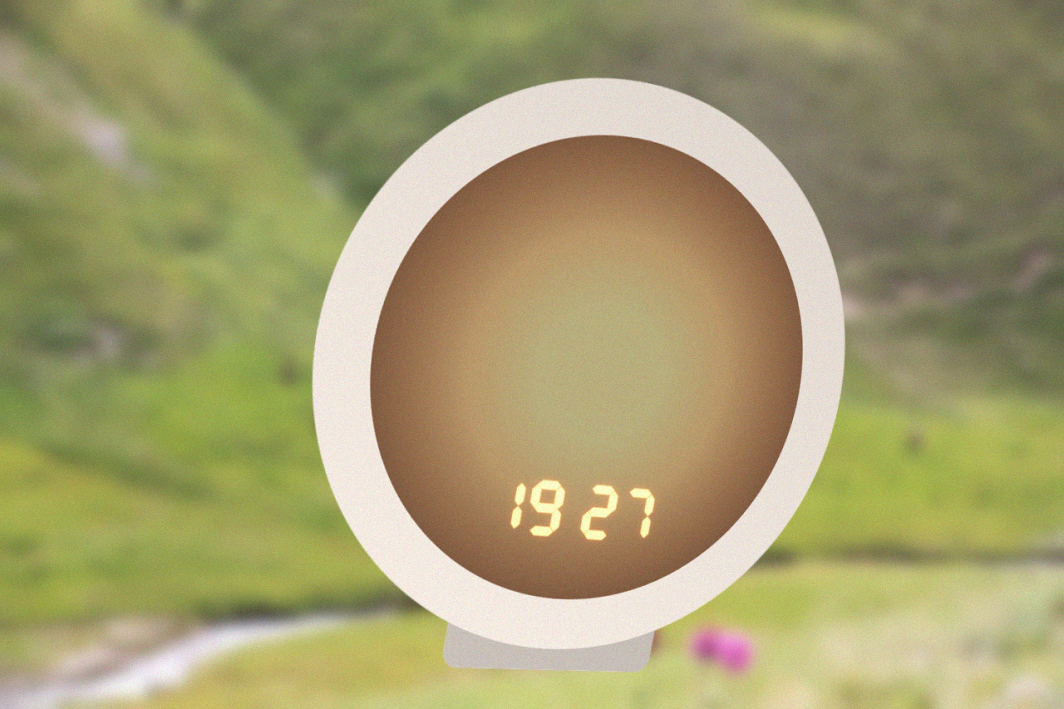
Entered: 19.27
